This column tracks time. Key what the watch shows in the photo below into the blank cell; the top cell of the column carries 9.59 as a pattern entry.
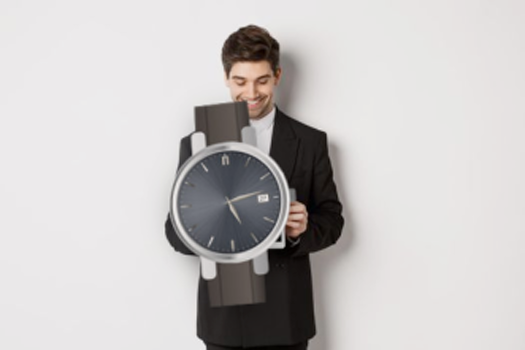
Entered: 5.13
